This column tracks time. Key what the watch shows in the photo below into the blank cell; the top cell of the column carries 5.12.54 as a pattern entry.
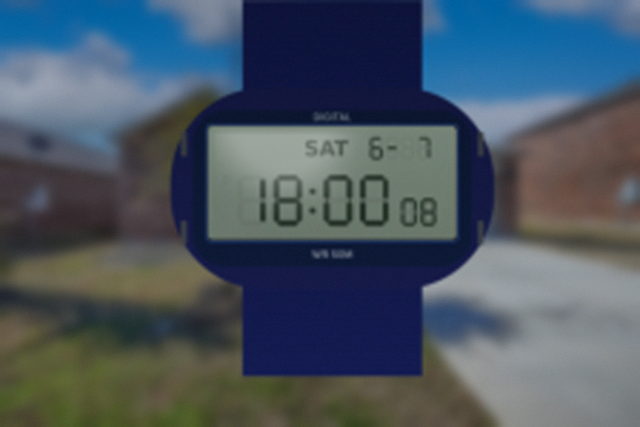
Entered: 18.00.08
